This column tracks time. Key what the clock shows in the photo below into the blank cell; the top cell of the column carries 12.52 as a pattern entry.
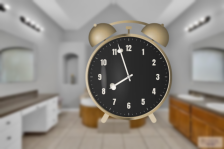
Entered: 7.57
